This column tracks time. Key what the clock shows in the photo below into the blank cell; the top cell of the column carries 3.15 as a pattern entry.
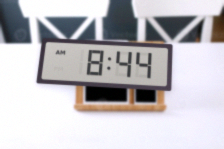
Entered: 8.44
